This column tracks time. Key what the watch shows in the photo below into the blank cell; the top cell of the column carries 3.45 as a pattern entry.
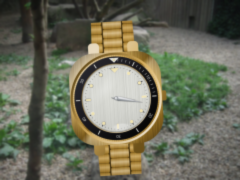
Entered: 3.17
